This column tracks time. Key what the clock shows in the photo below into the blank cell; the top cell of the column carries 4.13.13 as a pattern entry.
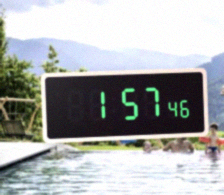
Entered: 1.57.46
